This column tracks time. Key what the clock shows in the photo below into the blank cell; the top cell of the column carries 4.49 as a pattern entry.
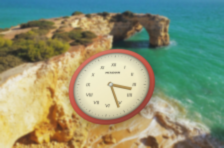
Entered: 3.26
